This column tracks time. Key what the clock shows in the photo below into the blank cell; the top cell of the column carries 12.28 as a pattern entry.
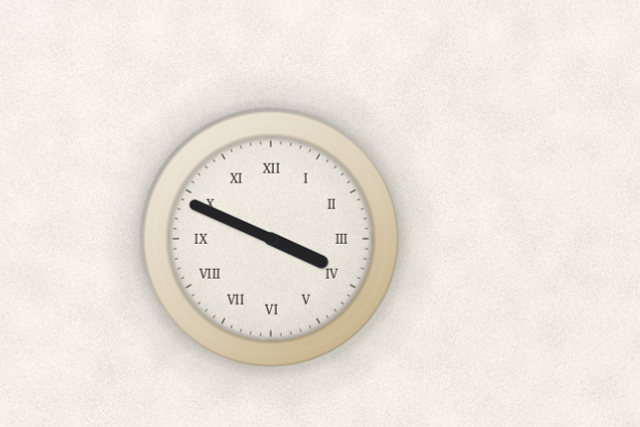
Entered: 3.49
